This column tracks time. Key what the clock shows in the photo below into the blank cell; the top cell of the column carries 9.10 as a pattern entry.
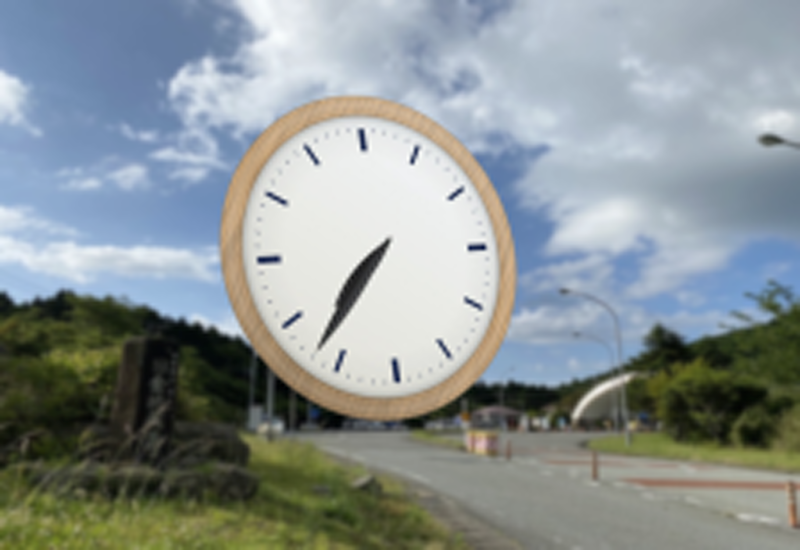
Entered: 7.37
